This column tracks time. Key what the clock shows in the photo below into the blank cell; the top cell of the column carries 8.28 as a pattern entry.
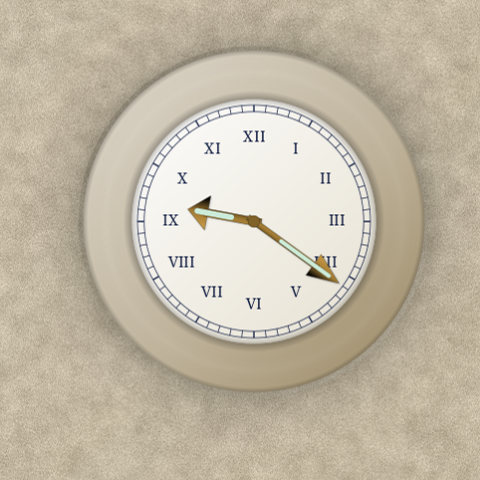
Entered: 9.21
